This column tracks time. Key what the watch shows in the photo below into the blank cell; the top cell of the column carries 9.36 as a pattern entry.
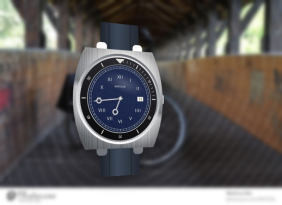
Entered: 6.44
